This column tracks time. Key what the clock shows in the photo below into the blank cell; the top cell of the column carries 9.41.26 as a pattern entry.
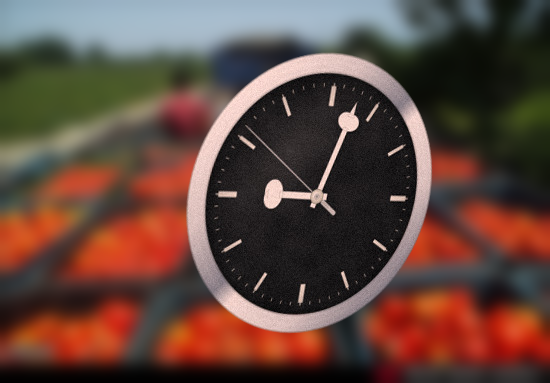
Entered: 9.02.51
